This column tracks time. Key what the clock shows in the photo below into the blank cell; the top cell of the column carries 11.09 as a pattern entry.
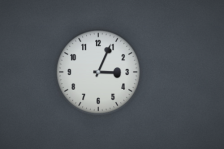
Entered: 3.04
